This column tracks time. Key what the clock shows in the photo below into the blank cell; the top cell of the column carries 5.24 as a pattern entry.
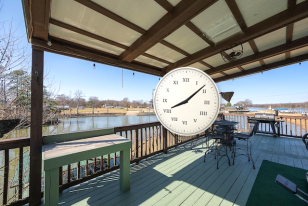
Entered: 8.08
